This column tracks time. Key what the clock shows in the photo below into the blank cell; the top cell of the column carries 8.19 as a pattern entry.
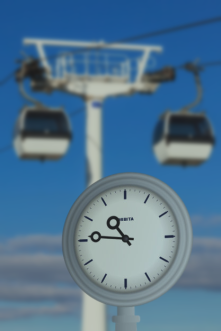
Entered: 10.46
